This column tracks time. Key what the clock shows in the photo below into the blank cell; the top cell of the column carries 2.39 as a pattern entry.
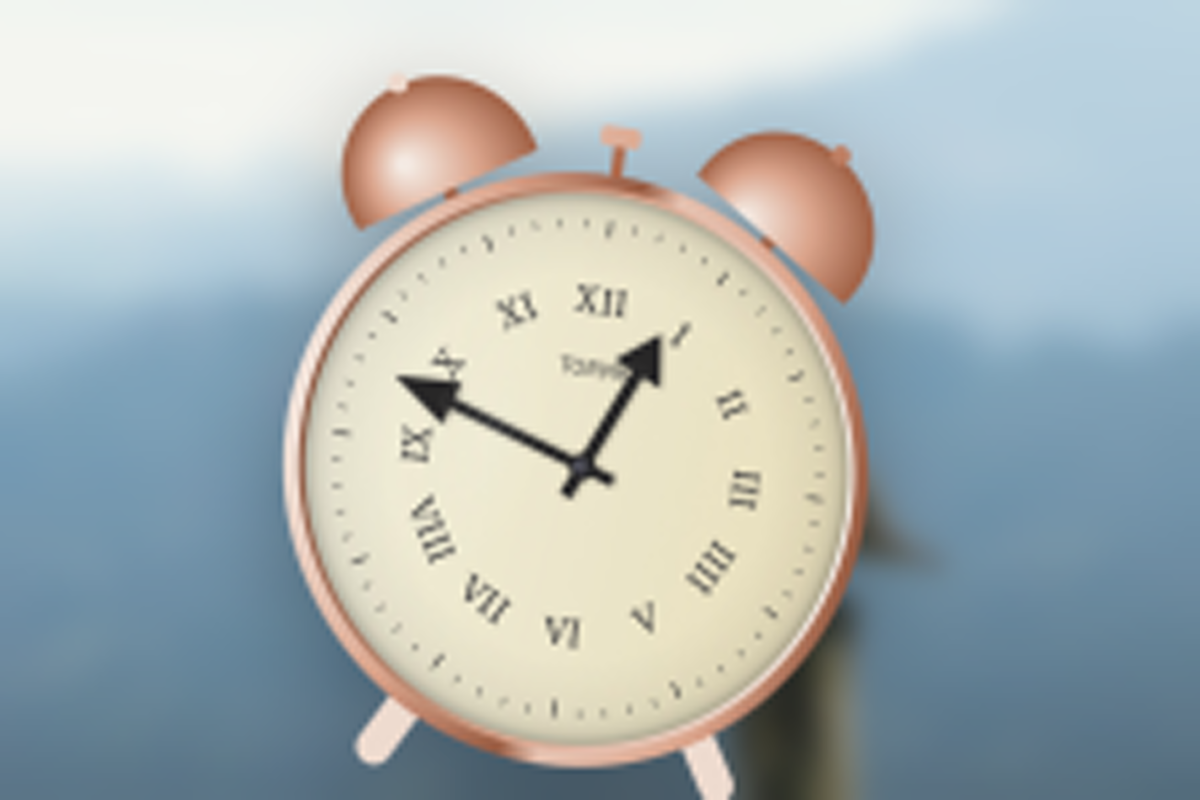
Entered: 12.48
